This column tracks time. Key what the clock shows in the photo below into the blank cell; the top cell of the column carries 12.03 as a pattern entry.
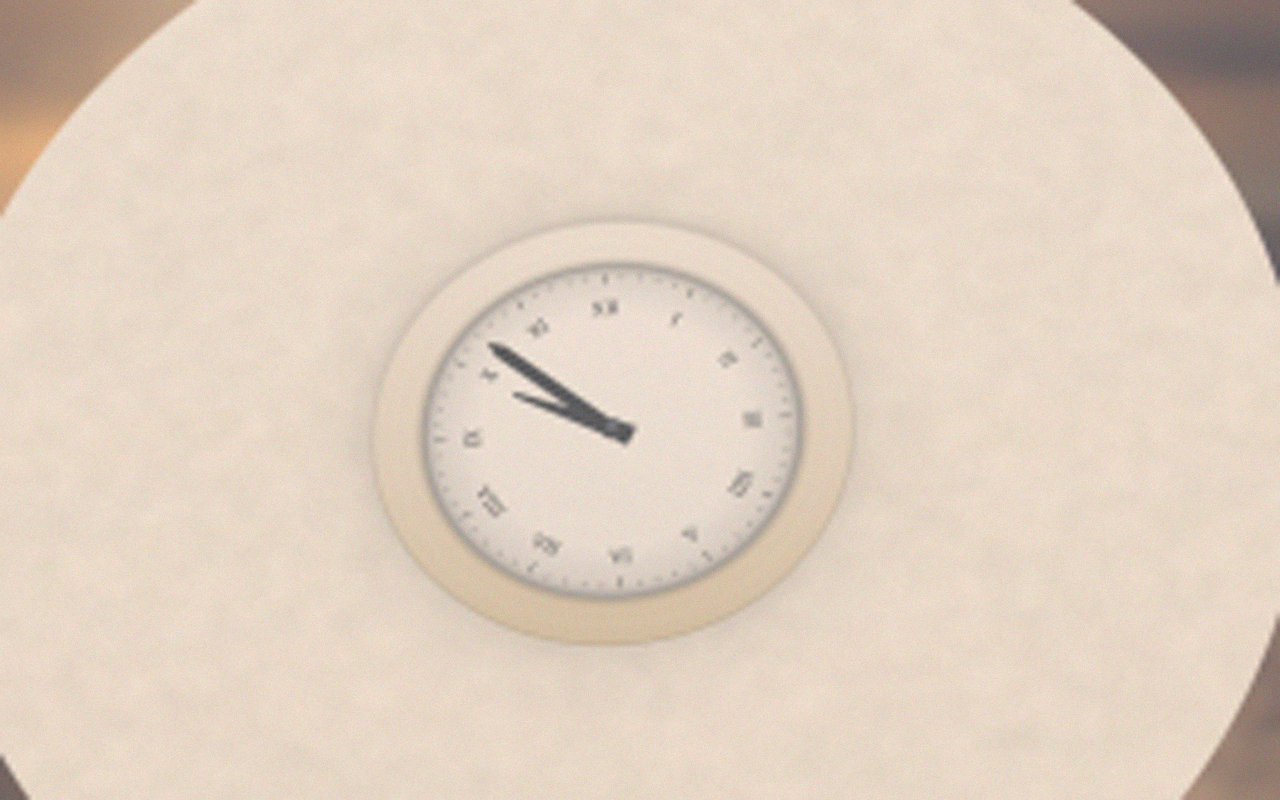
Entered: 9.52
